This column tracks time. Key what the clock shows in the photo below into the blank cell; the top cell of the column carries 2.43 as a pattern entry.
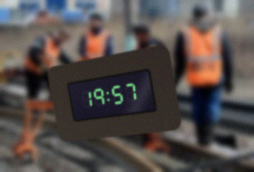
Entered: 19.57
